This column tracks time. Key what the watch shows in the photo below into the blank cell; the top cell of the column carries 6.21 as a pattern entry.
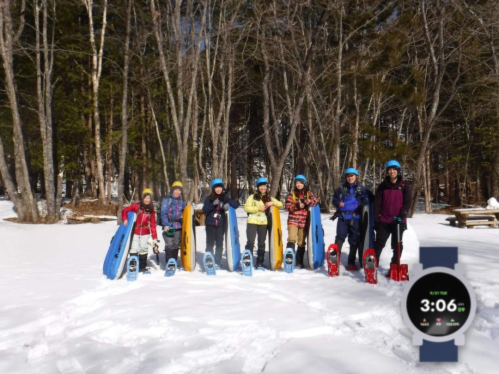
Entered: 3.06
